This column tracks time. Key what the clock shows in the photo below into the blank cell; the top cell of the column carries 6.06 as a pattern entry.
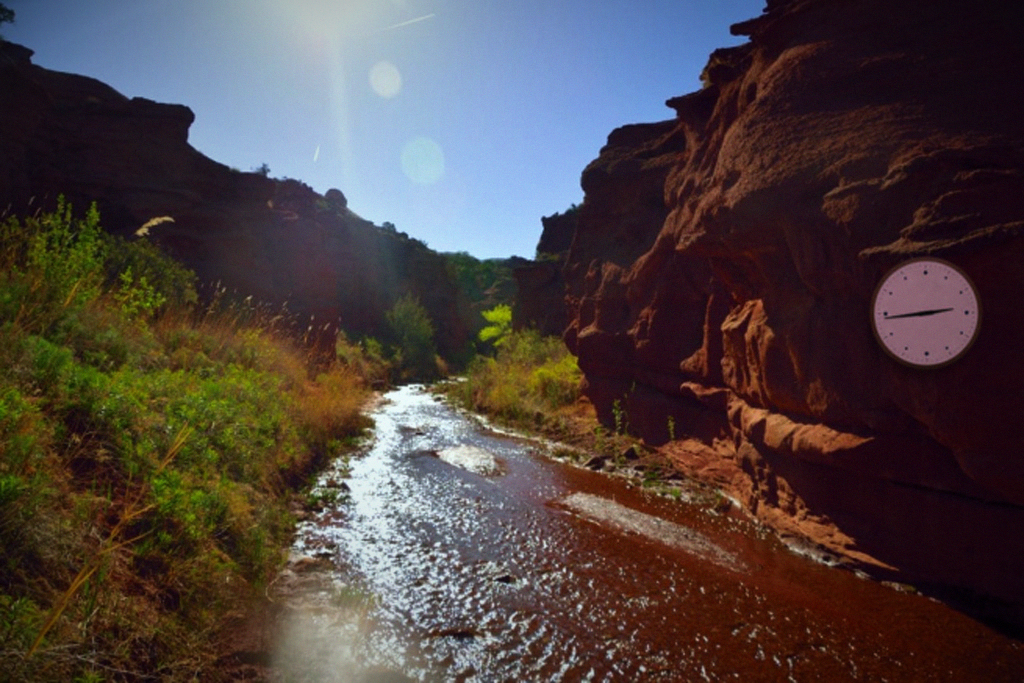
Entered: 2.44
